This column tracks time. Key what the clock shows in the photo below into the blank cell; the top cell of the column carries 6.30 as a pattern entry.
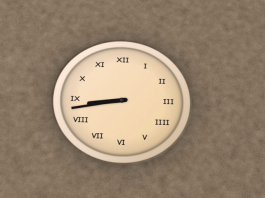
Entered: 8.43
